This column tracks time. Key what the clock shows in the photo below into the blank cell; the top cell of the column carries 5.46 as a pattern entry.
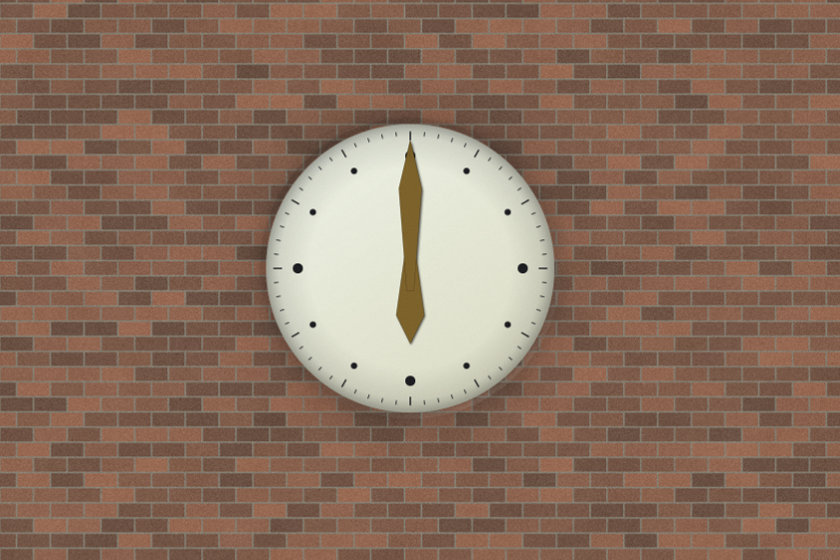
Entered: 6.00
